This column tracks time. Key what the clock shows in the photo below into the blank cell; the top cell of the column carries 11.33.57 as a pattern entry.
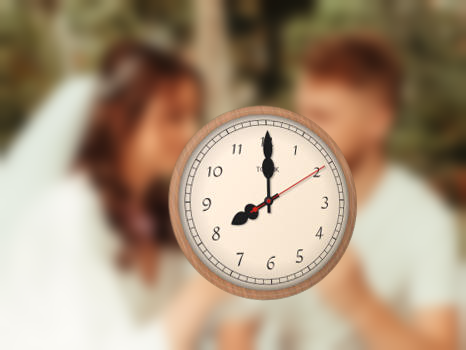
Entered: 8.00.10
